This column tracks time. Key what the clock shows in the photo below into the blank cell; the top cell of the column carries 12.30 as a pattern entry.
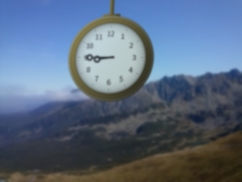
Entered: 8.45
